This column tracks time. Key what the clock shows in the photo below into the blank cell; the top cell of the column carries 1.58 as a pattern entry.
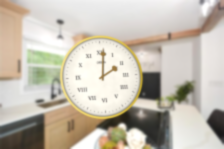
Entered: 2.01
